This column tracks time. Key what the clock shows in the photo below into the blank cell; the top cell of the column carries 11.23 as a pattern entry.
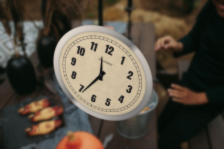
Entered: 11.34
